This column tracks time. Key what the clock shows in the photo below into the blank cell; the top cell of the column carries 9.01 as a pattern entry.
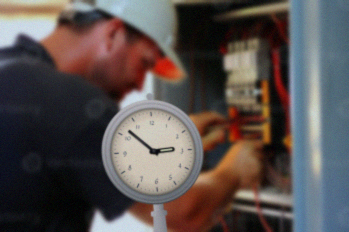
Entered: 2.52
